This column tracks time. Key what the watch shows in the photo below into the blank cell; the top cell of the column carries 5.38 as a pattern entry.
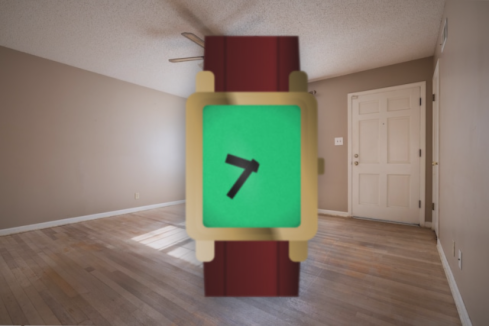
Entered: 9.36
